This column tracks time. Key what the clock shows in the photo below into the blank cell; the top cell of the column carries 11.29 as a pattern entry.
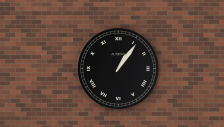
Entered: 1.06
